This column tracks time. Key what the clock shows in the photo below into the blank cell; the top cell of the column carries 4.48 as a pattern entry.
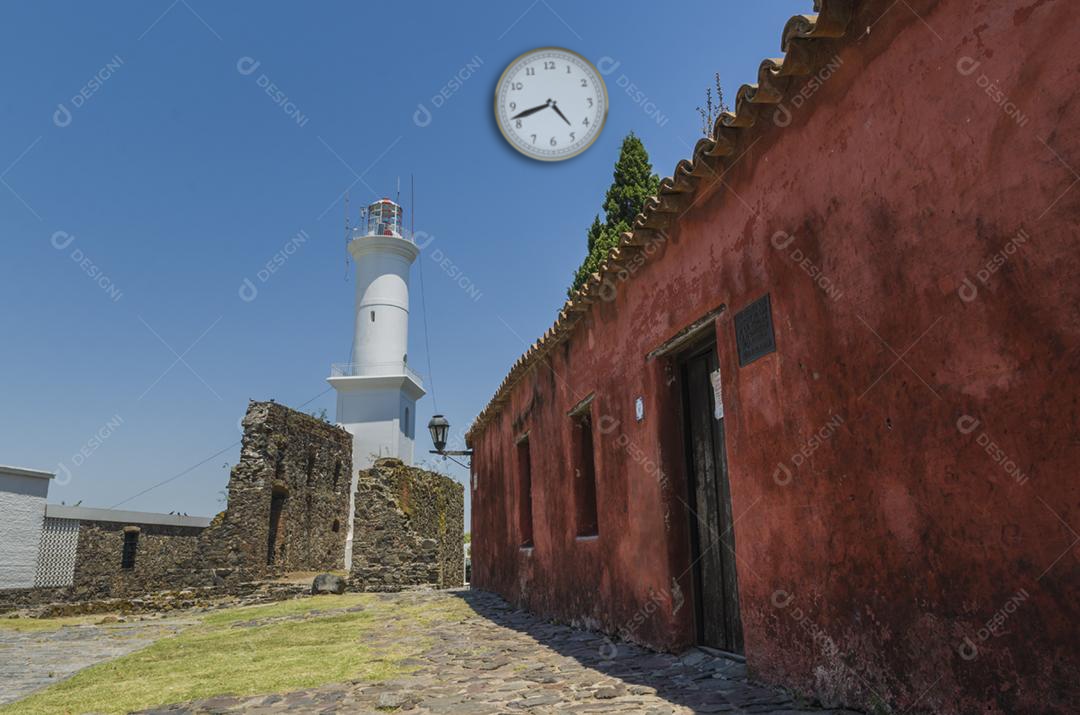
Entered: 4.42
